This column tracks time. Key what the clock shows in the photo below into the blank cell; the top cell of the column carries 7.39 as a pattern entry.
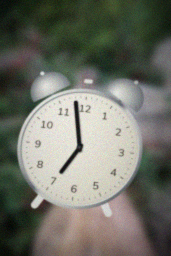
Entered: 6.58
